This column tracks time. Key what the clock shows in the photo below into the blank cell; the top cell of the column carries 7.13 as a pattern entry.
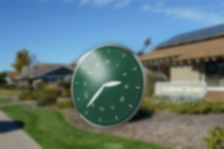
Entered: 2.36
